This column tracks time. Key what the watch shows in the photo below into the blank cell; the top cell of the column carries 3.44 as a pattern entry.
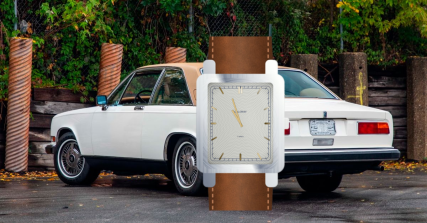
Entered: 10.57
